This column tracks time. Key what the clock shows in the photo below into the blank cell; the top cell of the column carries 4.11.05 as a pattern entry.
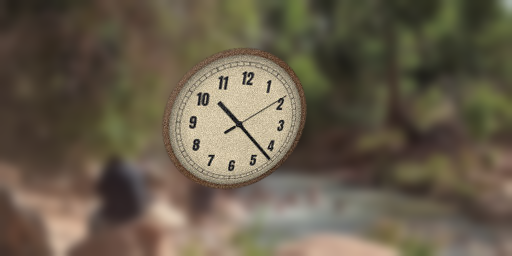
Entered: 10.22.09
